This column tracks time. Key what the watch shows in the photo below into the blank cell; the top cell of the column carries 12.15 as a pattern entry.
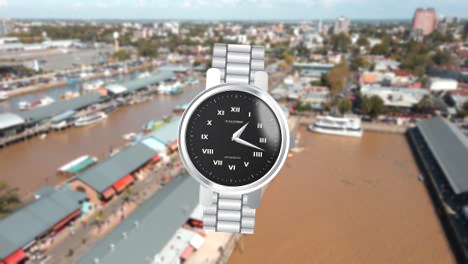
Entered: 1.18
